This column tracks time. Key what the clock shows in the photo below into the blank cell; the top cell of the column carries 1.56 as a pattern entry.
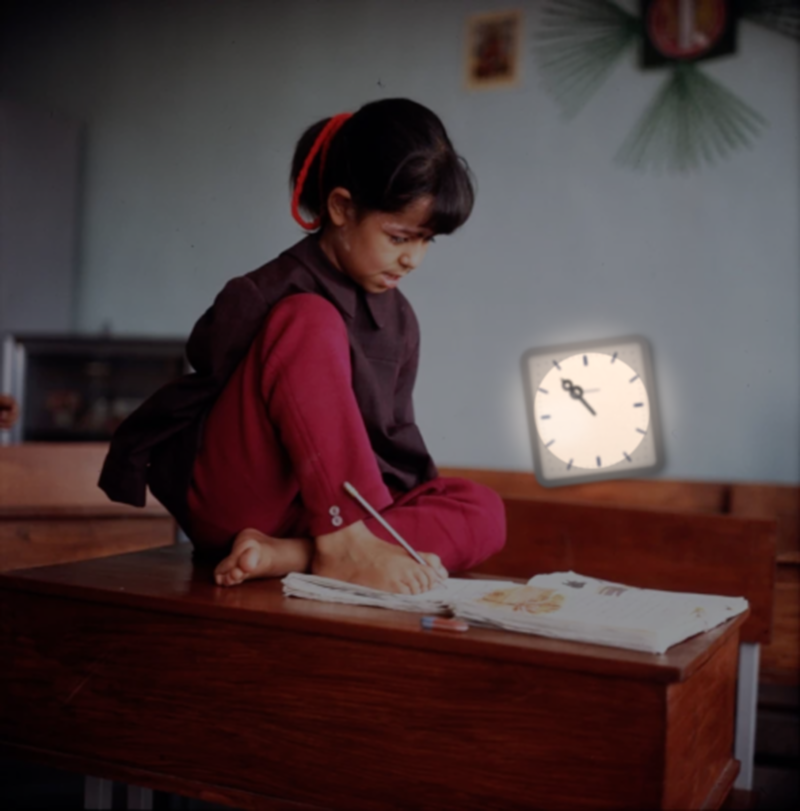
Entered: 10.54
